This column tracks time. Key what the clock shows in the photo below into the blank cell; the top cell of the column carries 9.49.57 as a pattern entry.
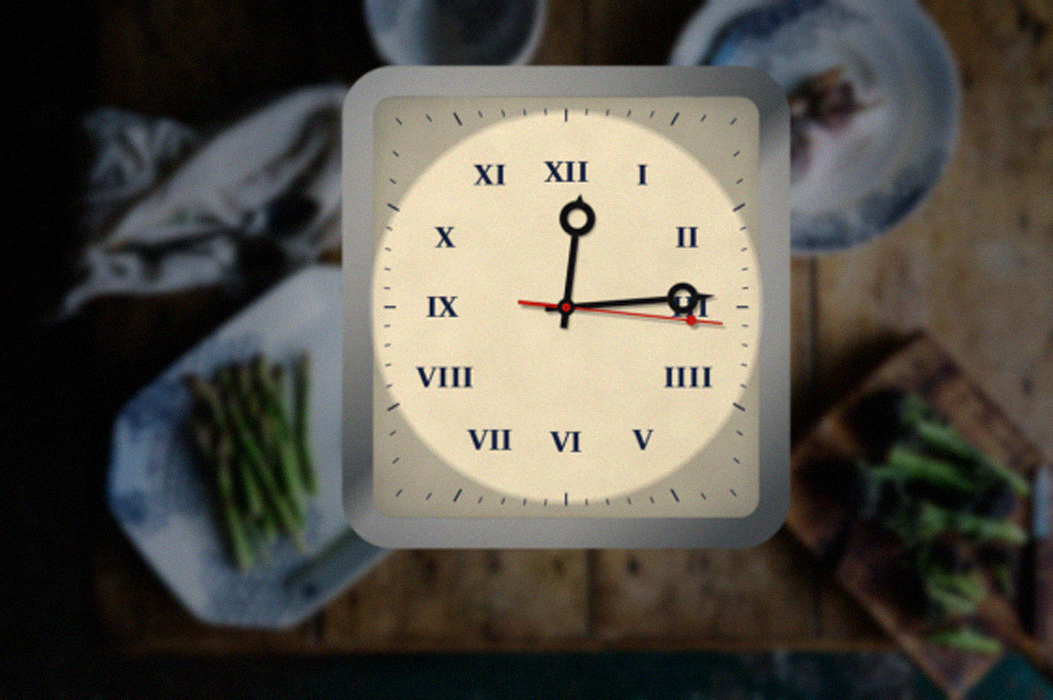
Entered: 12.14.16
